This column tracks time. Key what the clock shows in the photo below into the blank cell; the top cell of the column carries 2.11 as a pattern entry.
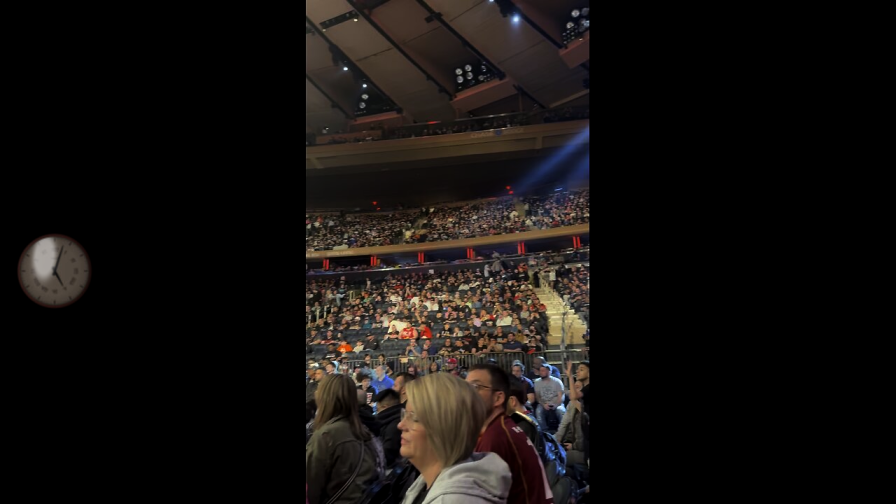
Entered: 5.03
